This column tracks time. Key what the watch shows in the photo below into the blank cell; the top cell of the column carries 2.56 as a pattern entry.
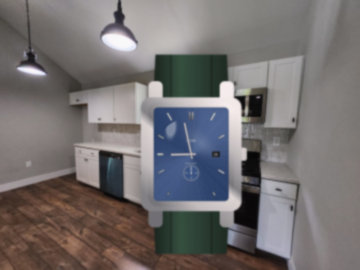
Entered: 8.58
